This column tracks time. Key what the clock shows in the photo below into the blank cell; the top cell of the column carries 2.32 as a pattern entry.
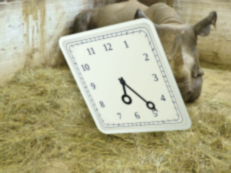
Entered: 6.24
